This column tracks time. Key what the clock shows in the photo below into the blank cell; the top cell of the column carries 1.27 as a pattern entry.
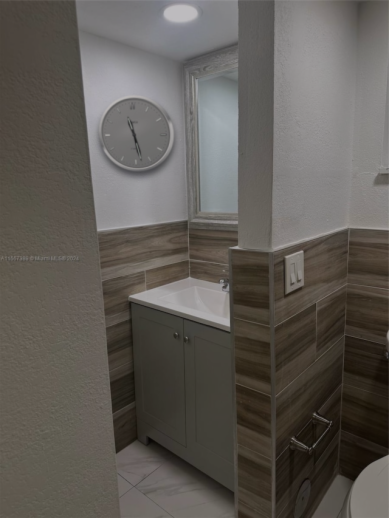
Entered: 11.28
